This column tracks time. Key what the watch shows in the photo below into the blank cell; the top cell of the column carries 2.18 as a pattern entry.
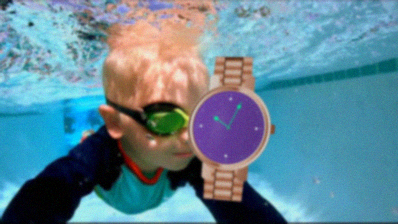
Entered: 10.04
